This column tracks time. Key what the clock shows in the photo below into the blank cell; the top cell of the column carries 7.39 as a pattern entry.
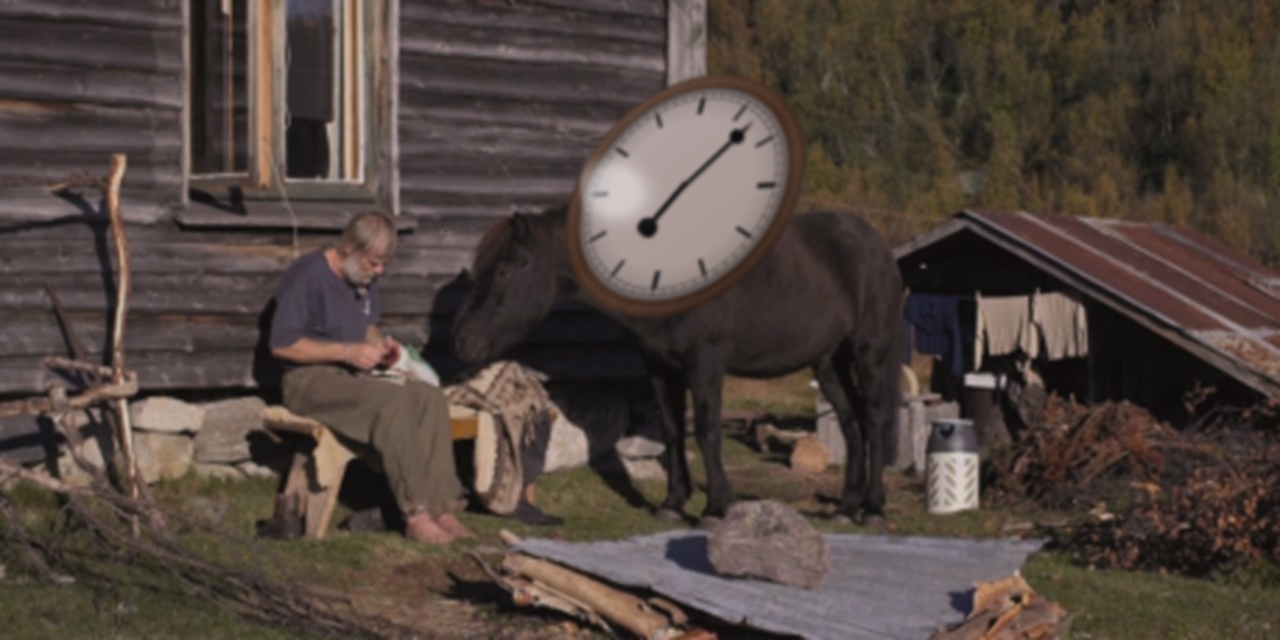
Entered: 7.07
